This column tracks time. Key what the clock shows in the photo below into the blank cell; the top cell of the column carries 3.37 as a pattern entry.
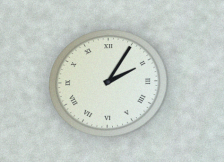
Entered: 2.05
